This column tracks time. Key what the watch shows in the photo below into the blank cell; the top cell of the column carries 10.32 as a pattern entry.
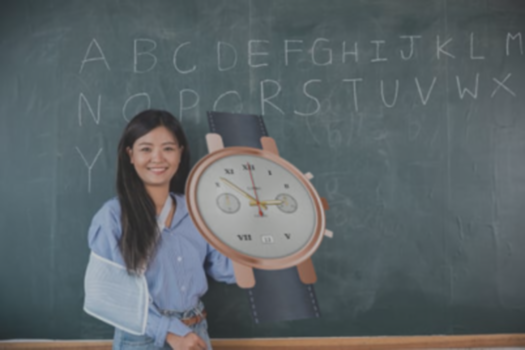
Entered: 2.52
